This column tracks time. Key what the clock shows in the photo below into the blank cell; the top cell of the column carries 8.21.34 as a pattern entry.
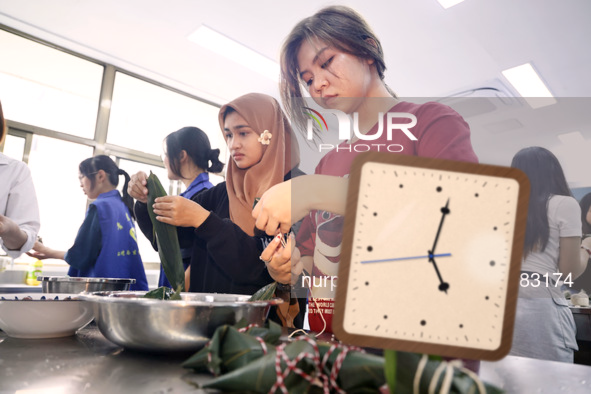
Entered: 5.01.43
